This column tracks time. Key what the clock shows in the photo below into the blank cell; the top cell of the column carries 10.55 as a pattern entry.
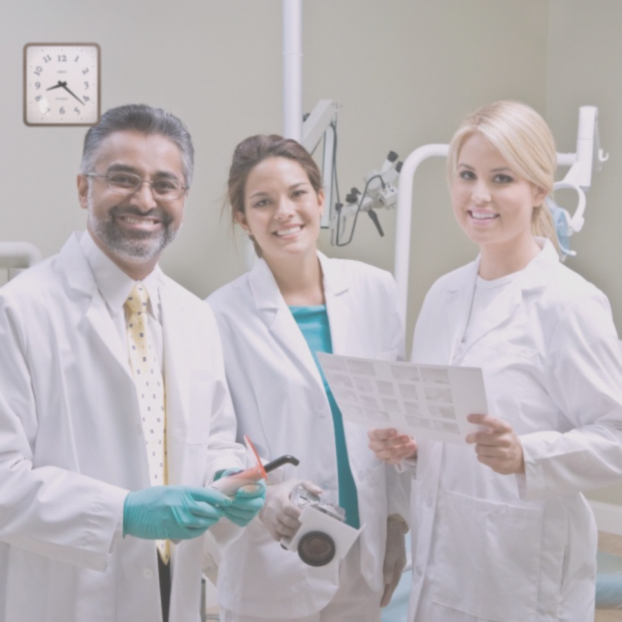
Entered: 8.22
